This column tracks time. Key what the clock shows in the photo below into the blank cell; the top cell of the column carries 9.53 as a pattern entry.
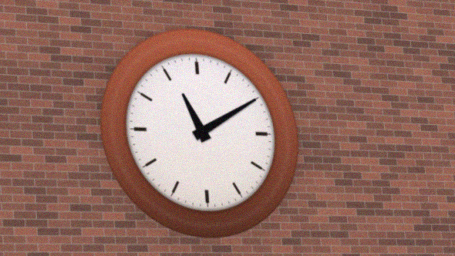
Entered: 11.10
